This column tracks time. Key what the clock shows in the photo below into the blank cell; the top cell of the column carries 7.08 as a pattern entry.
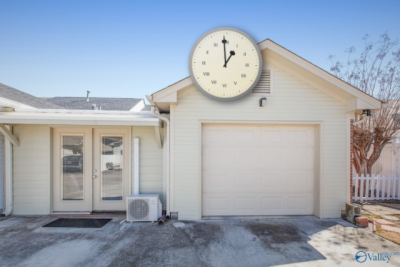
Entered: 12.59
